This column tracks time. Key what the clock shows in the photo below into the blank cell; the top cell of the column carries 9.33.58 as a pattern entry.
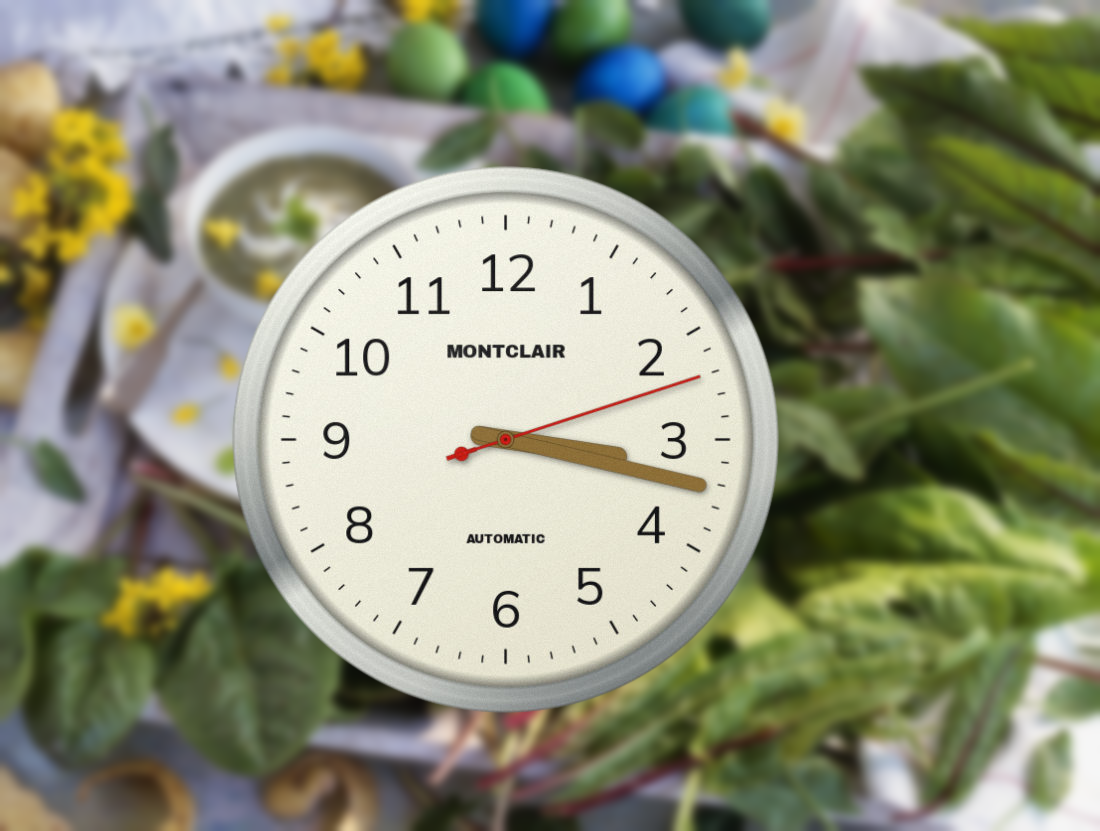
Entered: 3.17.12
